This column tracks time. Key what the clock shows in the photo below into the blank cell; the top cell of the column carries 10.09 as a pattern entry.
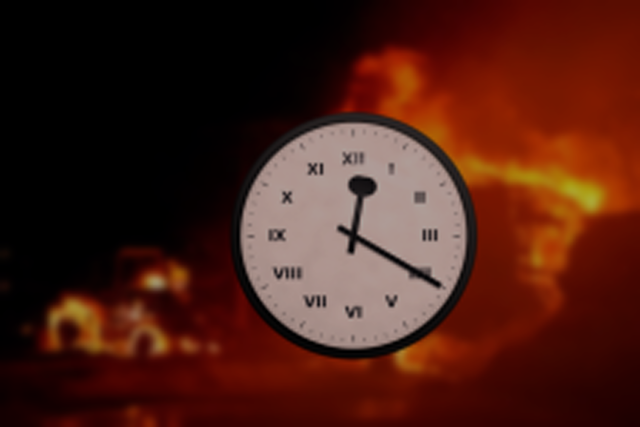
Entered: 12.20
